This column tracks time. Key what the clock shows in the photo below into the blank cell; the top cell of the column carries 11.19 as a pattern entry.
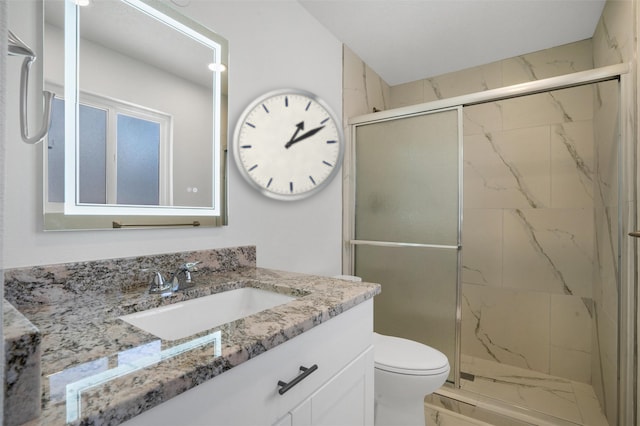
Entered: 1.11
